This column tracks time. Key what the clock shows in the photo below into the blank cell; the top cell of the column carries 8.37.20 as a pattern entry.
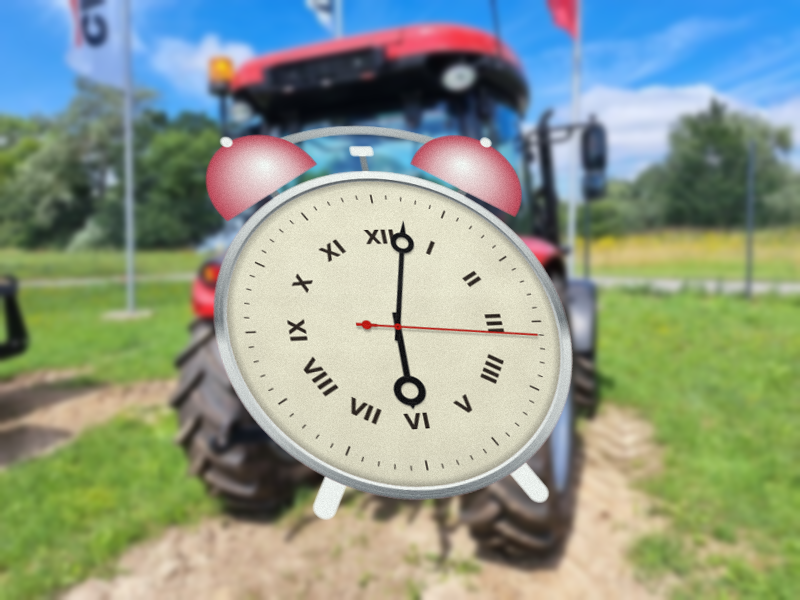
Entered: 6.02.16
